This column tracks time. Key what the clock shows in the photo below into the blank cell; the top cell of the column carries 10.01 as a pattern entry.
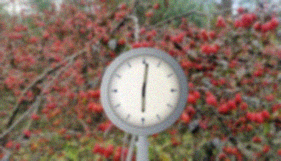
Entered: 6.01
